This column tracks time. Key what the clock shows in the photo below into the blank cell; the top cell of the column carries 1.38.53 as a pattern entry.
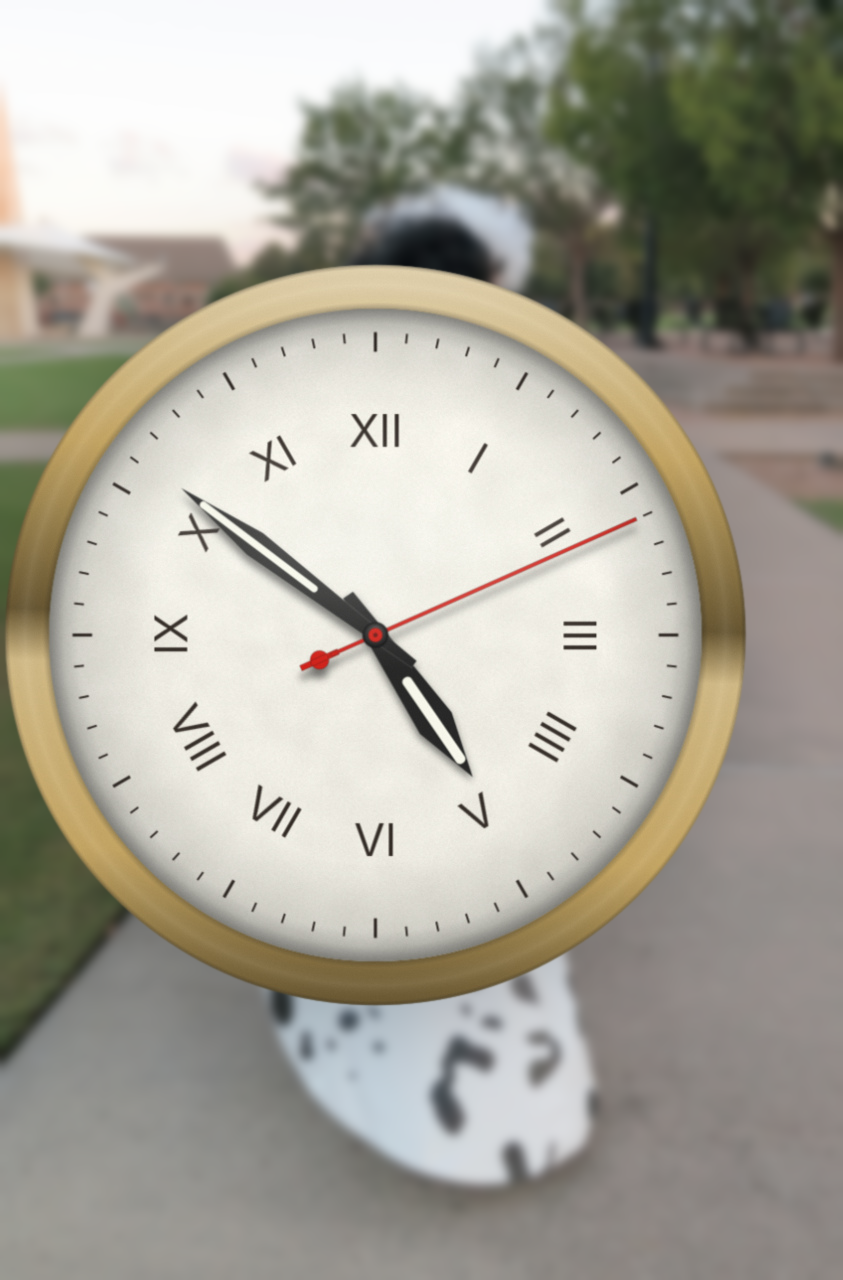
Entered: 4.51.11
